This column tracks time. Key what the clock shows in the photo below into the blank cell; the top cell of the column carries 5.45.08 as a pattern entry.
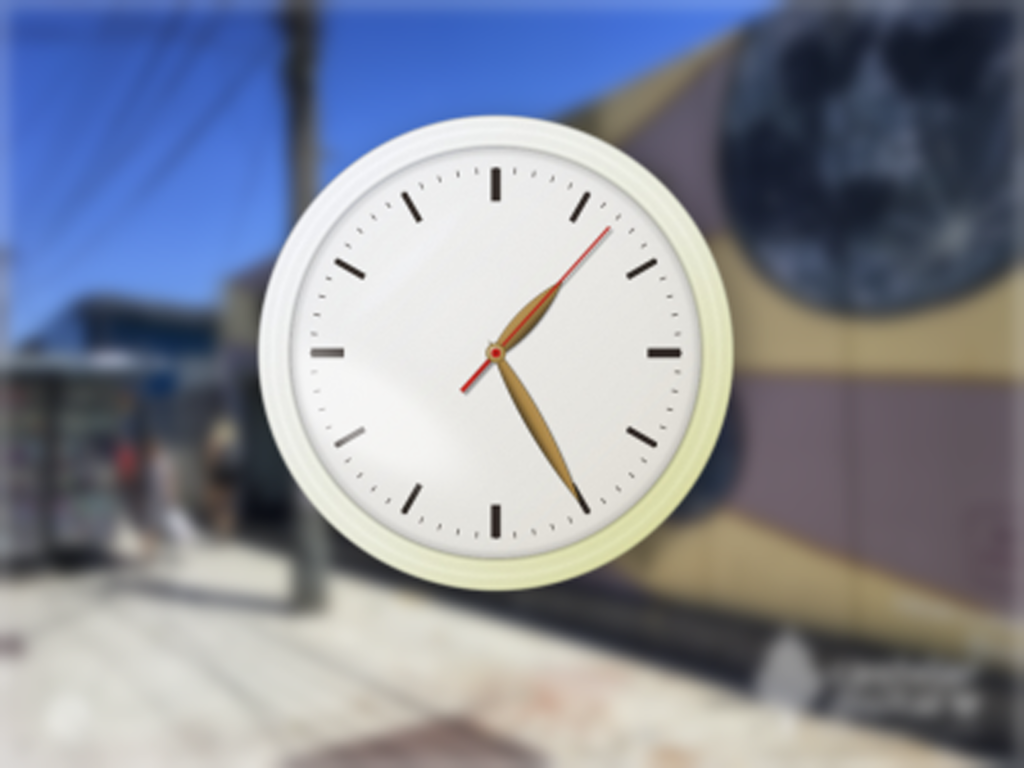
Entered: 1.25.07
